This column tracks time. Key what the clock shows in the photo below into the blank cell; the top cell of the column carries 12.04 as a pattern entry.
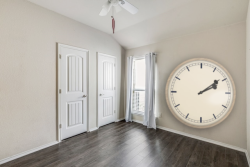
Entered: 2.09
